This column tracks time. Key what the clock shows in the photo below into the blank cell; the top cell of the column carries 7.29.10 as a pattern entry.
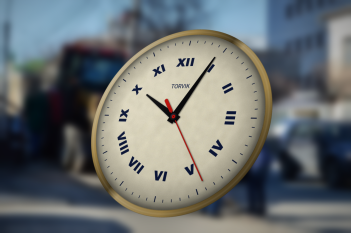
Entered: 10.04.24
